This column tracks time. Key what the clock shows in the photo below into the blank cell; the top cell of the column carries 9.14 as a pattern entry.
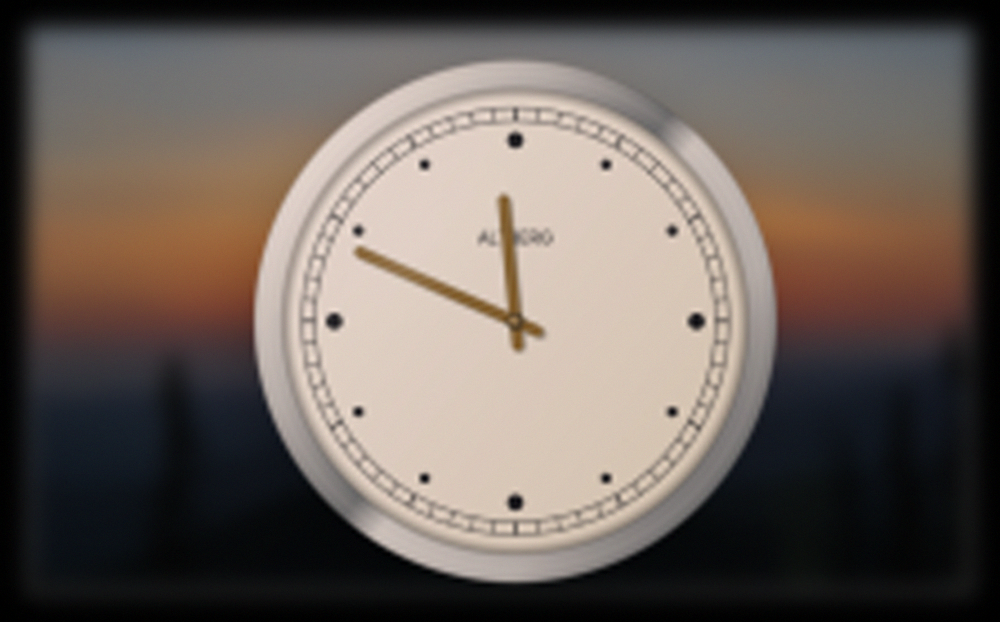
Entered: 11.49
